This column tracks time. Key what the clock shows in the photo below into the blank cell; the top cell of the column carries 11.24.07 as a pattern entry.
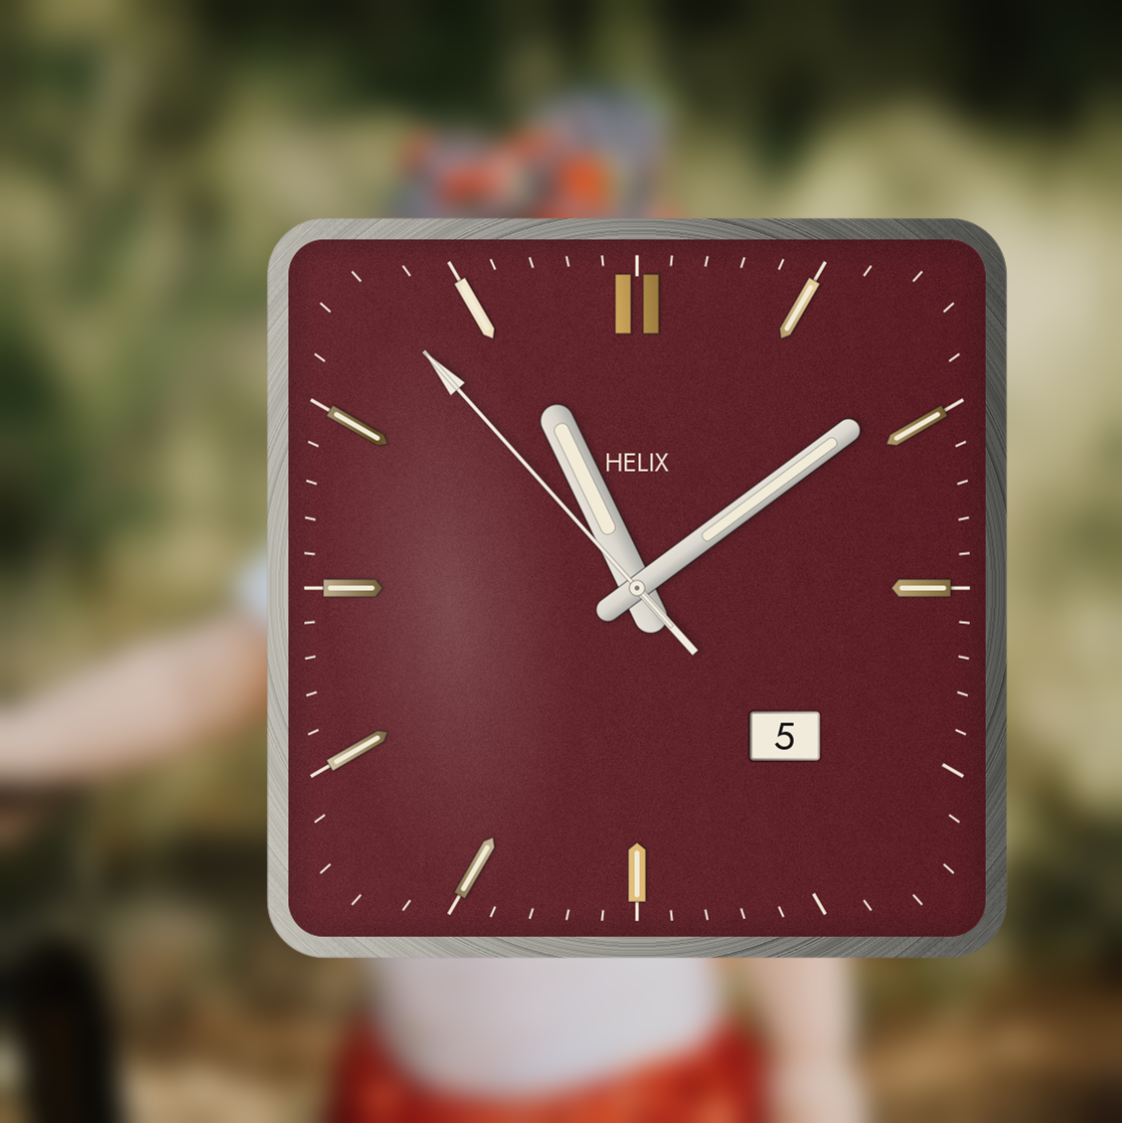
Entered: 11.08.53
